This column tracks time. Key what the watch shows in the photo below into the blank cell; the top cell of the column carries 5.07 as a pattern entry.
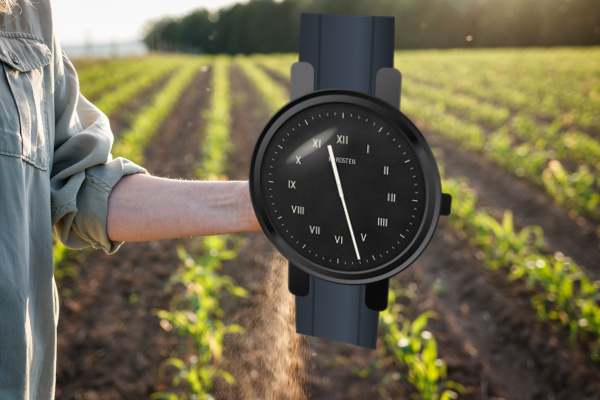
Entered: 11.27
